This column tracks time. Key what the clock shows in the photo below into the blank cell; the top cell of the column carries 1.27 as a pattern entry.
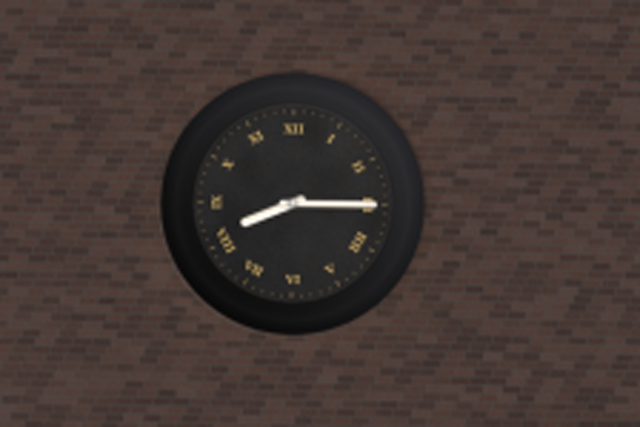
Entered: 8.15
